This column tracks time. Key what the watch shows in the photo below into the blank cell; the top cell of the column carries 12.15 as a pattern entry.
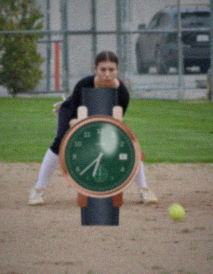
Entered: 6.38
